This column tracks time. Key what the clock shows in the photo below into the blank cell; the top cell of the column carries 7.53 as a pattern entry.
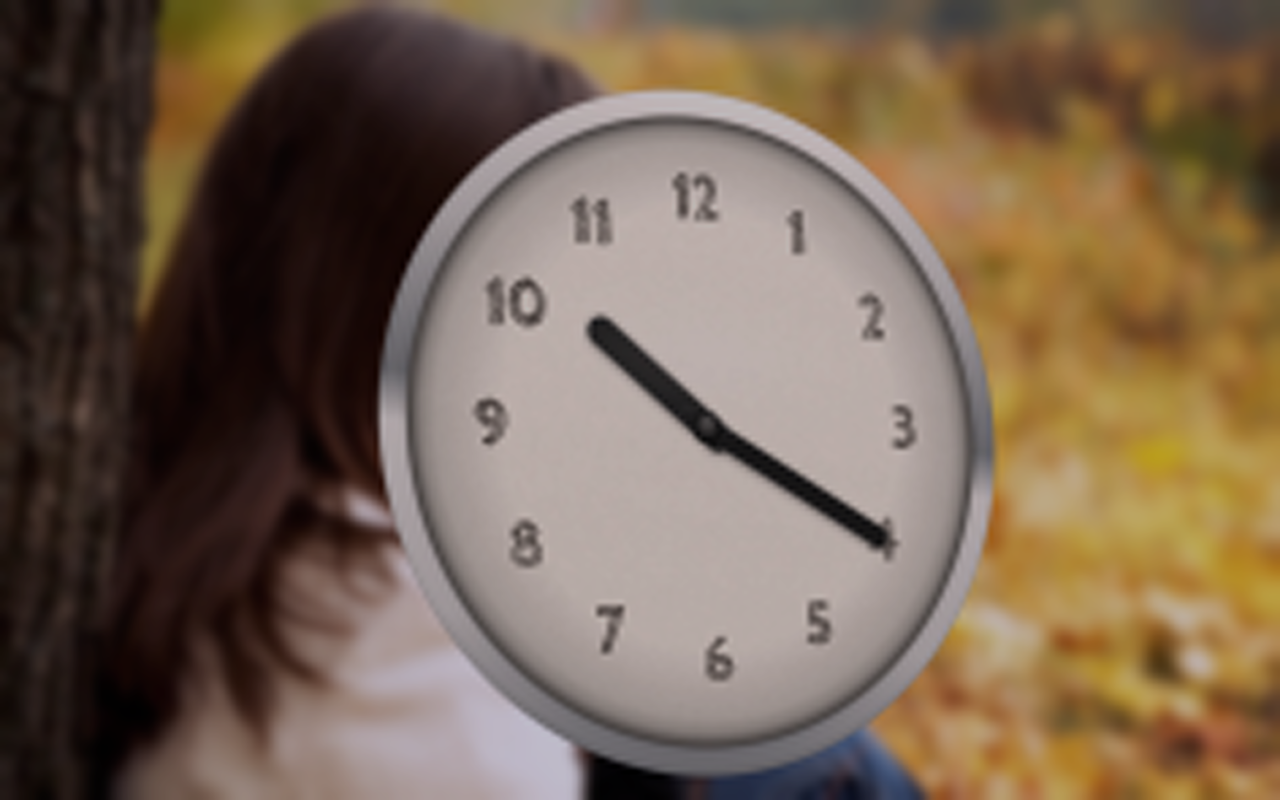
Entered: 10.20
